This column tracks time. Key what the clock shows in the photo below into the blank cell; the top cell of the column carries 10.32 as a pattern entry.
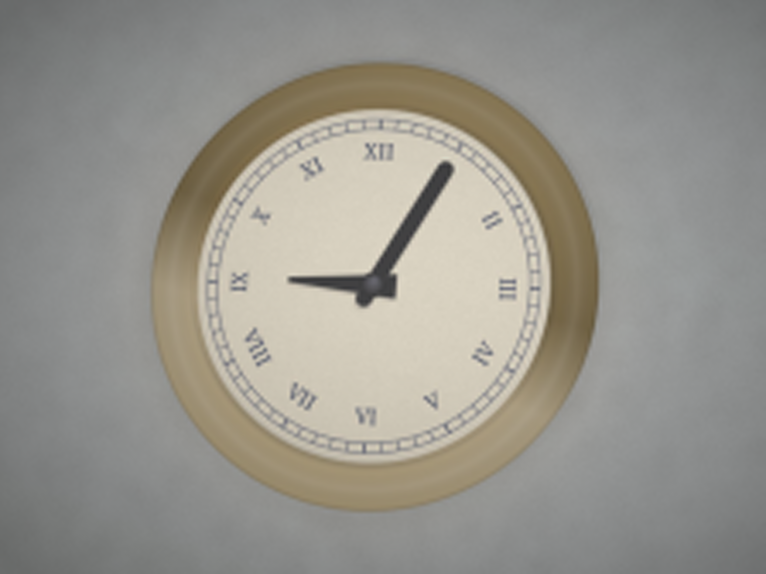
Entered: 9.05
